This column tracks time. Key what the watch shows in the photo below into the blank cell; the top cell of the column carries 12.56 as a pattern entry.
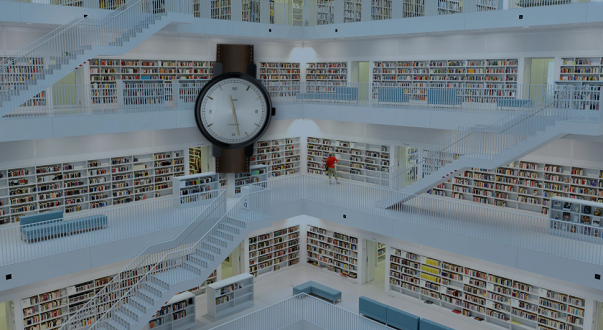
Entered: 11.28
